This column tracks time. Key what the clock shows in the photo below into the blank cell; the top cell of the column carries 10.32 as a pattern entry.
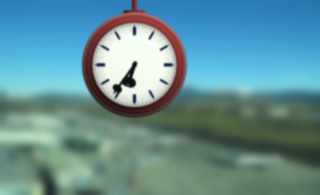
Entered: 6.36
